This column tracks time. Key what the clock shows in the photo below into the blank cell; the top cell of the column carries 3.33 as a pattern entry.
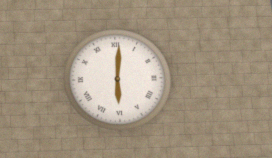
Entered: 6.01
